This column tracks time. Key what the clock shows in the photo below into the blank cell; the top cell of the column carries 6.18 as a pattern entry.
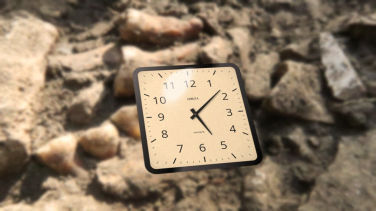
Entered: 5.08
